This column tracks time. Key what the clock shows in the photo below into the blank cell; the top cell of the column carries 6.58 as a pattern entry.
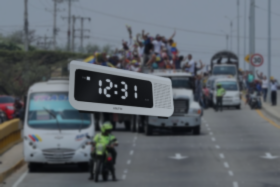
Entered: 12.31
